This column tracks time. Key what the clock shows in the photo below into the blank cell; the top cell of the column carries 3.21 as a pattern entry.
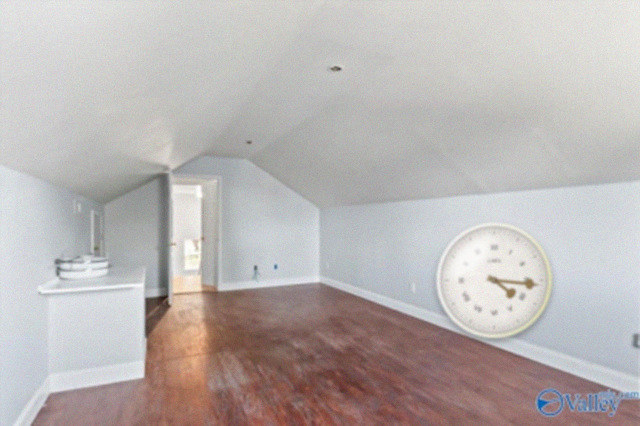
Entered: 4.16
